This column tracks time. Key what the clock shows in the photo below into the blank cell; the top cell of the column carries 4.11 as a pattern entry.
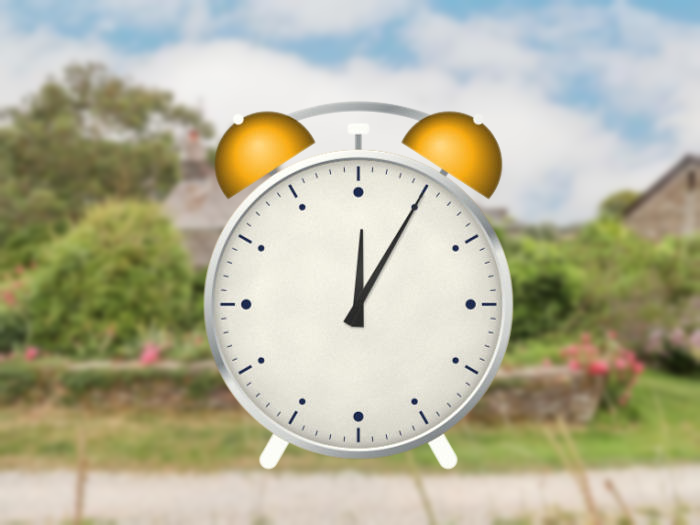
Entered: 12.05
